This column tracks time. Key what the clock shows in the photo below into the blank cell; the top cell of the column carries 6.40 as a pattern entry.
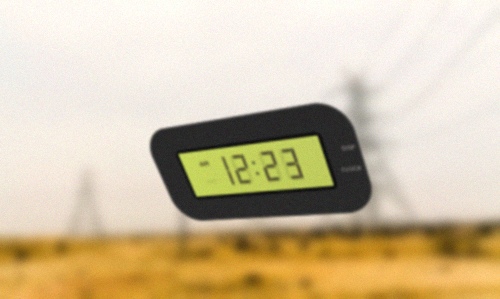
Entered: 12.23
